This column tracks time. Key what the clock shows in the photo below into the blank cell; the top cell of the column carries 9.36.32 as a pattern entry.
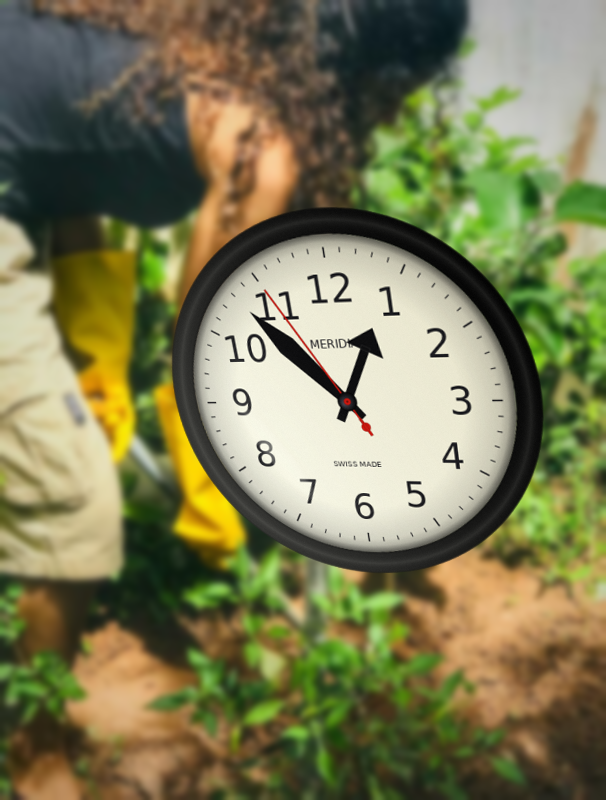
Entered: 12.52.55
